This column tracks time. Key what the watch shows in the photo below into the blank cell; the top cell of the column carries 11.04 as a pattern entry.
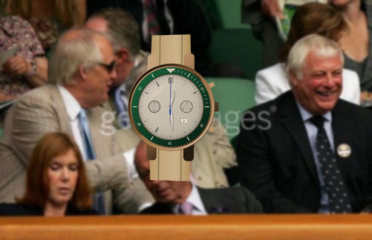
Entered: 12.29
